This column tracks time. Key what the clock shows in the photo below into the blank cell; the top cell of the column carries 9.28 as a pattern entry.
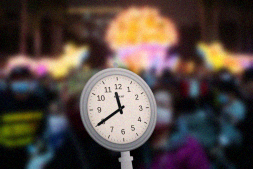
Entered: 11.40
